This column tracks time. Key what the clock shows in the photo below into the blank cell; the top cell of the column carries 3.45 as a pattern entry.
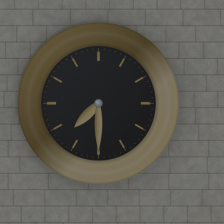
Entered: 7.30
